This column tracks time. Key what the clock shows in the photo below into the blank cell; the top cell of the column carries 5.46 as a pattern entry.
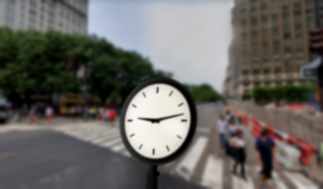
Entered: 9.13
